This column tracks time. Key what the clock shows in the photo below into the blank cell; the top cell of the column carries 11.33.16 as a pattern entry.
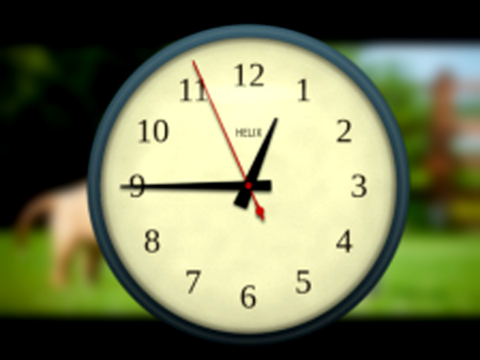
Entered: 12.44.56
